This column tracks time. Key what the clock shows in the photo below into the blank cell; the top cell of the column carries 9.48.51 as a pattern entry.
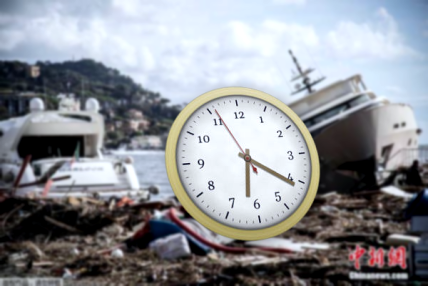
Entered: 6.20.56
